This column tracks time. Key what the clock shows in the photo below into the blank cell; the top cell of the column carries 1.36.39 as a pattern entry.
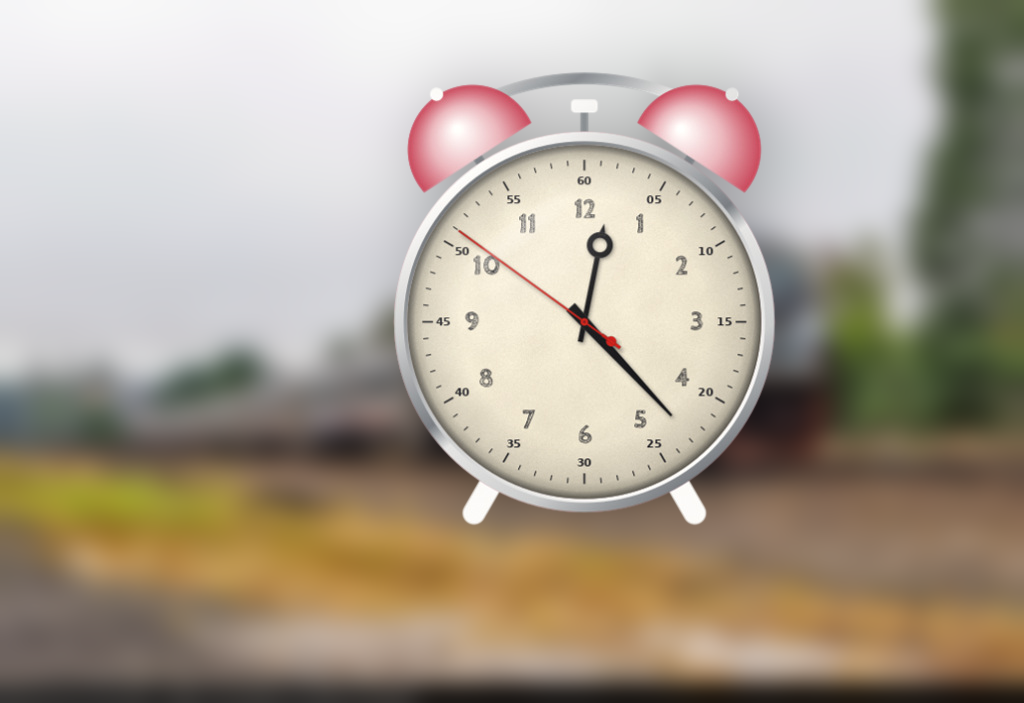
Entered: 12.22.51
